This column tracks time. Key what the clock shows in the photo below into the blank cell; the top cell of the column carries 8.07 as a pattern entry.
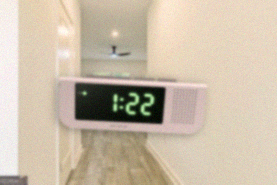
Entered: 1.22
